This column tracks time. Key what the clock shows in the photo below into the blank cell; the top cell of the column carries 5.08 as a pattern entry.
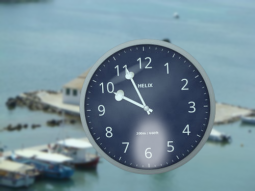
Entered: 9.56
